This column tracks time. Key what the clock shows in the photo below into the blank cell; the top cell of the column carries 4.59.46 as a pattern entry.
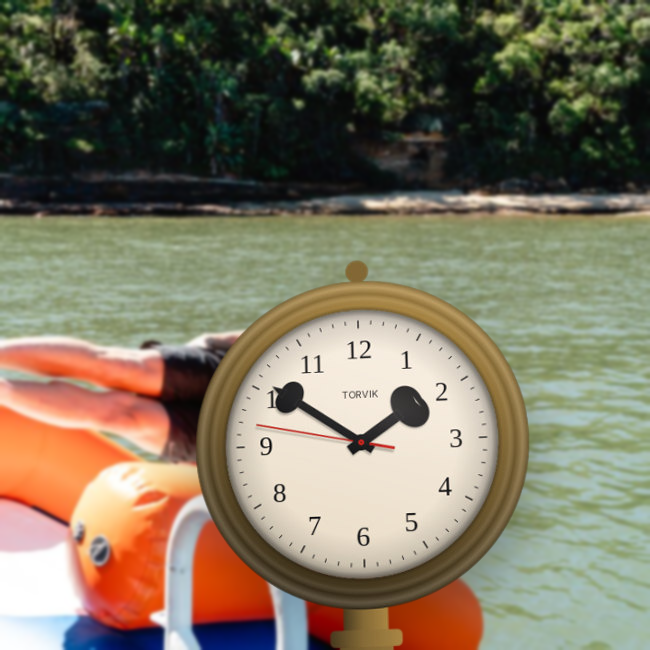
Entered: 1.50.47
